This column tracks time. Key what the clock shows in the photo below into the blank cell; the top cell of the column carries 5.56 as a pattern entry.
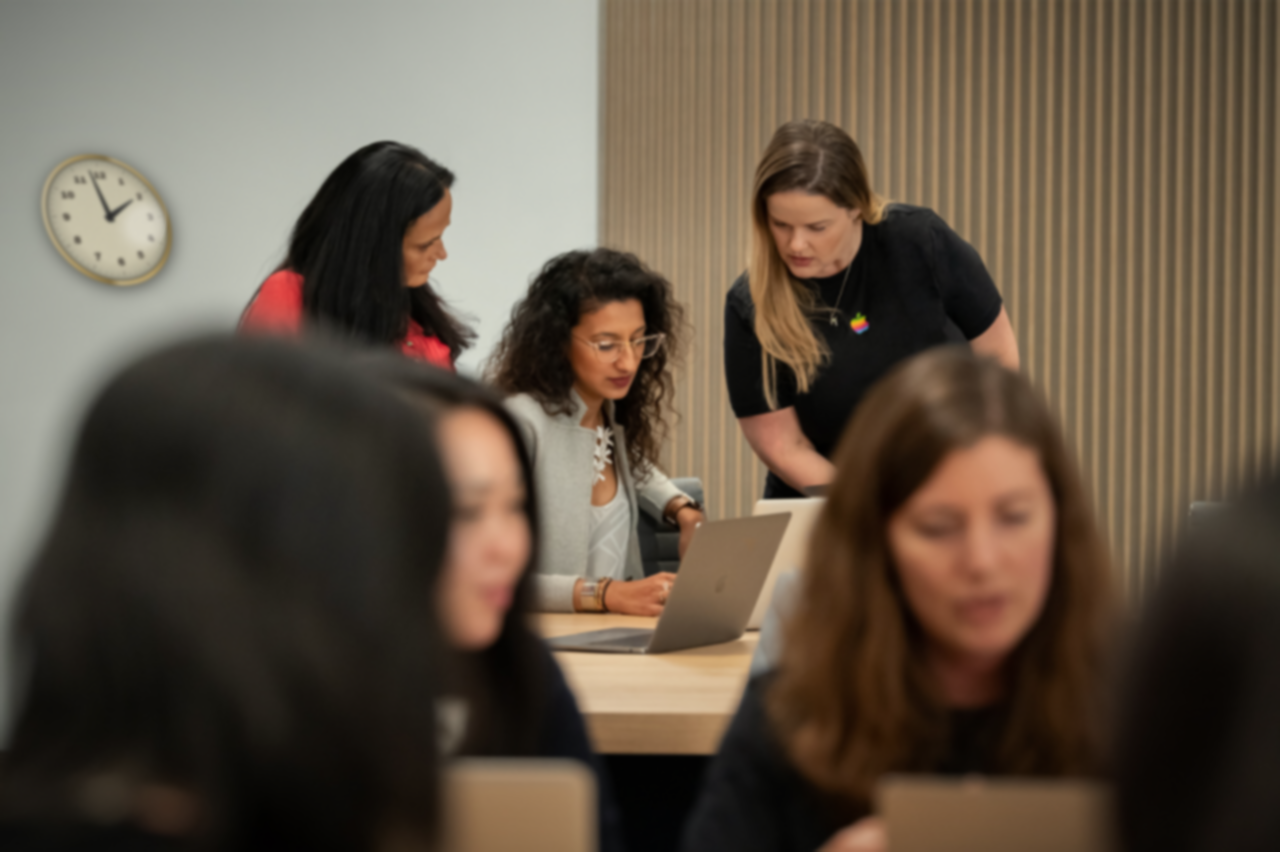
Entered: 1.58
